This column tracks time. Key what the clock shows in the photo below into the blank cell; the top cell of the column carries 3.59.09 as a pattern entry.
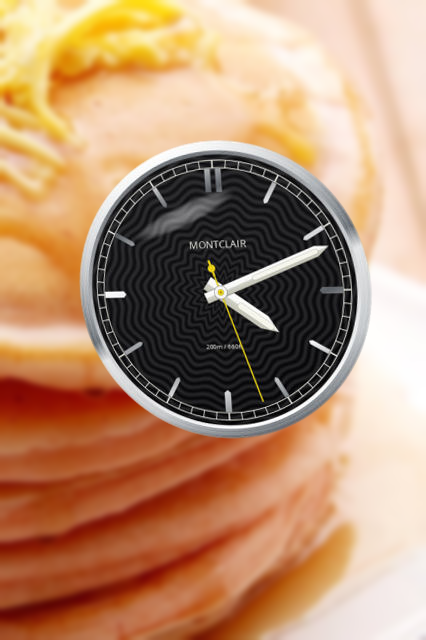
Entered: 4.11.27
